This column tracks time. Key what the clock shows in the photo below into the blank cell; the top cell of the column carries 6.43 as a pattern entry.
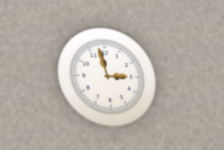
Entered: 2.58
